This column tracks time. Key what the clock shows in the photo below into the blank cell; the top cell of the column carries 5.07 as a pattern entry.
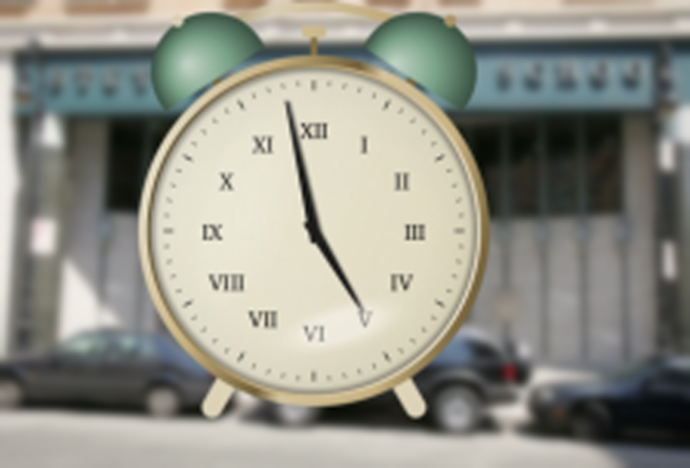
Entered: 4.58
